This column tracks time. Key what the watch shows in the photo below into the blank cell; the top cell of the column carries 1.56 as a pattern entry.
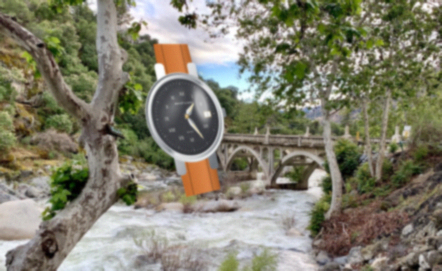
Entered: 1.25
